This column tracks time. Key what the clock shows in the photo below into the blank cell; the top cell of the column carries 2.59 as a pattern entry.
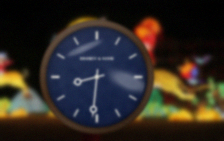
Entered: 8.31
